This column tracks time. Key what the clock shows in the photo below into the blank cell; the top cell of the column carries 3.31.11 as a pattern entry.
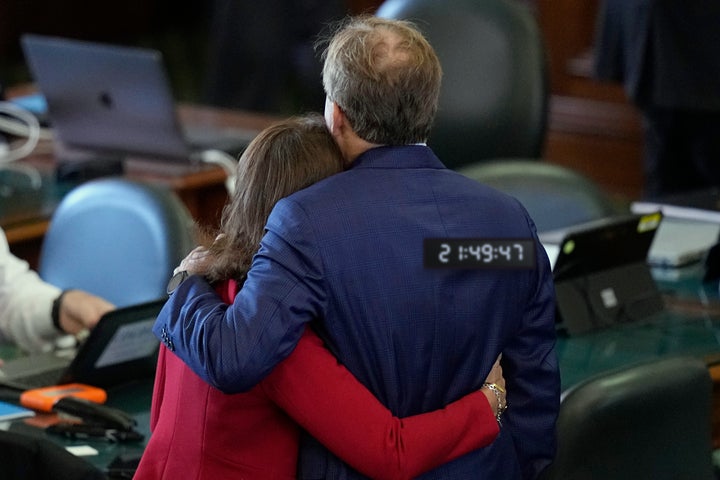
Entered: 21.49.47
